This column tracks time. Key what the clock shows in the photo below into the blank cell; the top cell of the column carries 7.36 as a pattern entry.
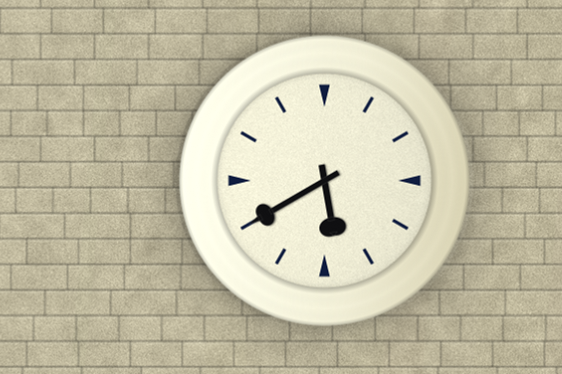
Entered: 5.40
